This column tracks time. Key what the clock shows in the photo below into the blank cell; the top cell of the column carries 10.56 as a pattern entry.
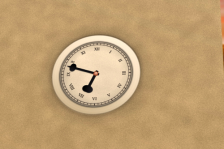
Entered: 6.48
